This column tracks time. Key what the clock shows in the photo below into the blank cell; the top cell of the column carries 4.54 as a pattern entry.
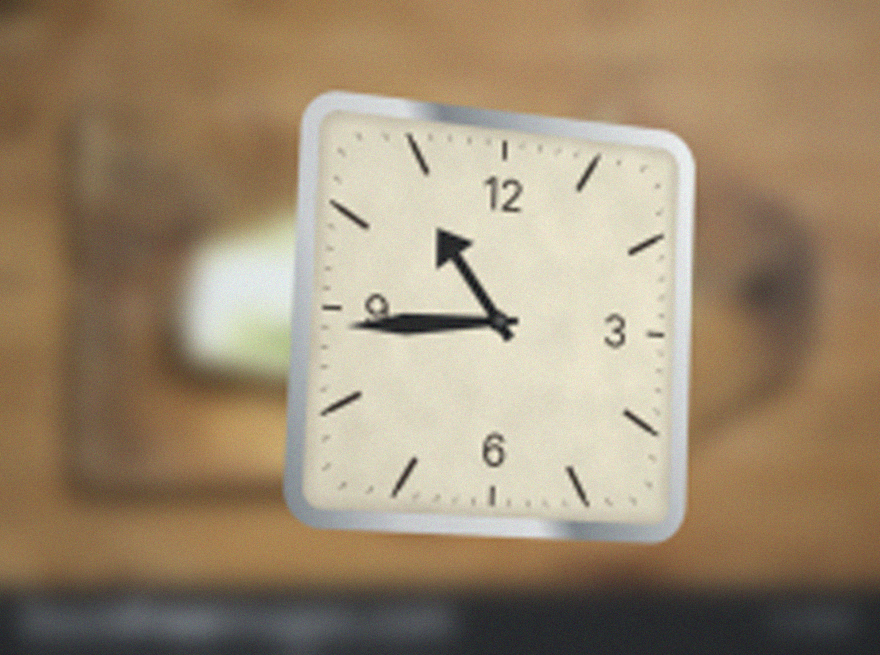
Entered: 10.44
